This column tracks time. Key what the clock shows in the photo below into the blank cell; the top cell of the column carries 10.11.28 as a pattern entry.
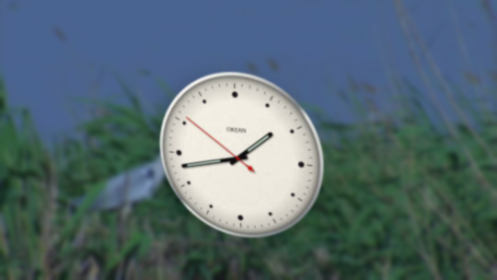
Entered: 1.42.51
